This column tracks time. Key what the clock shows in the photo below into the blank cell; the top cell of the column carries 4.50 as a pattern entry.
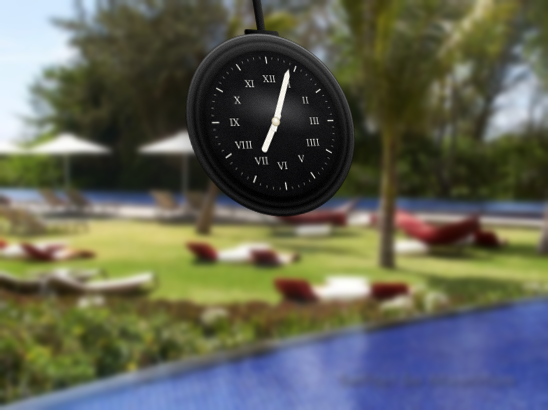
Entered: 7.04
